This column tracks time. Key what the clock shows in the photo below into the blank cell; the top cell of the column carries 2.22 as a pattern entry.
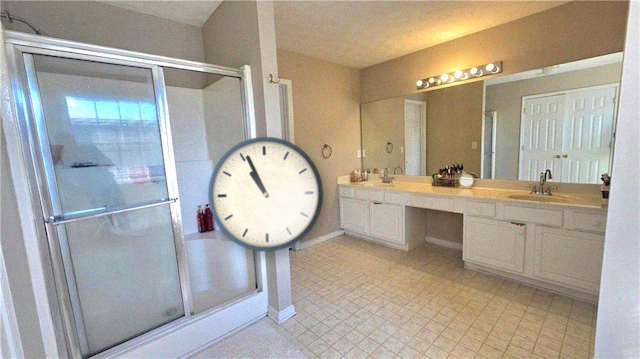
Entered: 10.56
